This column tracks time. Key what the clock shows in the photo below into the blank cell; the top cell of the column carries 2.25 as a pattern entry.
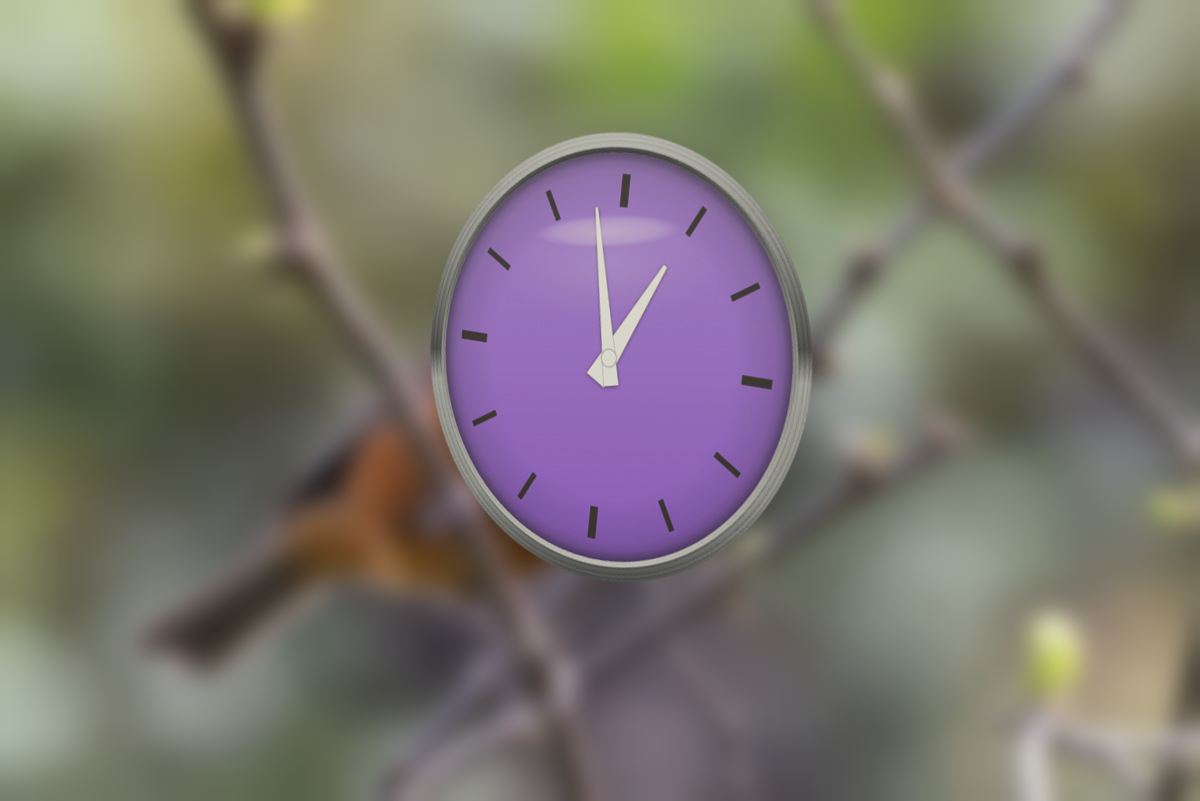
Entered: 12.58
